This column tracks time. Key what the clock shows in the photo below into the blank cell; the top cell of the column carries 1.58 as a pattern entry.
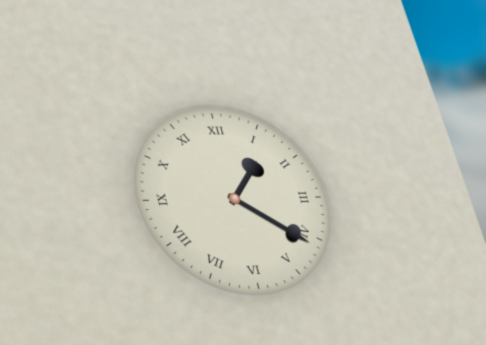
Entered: 1.21
